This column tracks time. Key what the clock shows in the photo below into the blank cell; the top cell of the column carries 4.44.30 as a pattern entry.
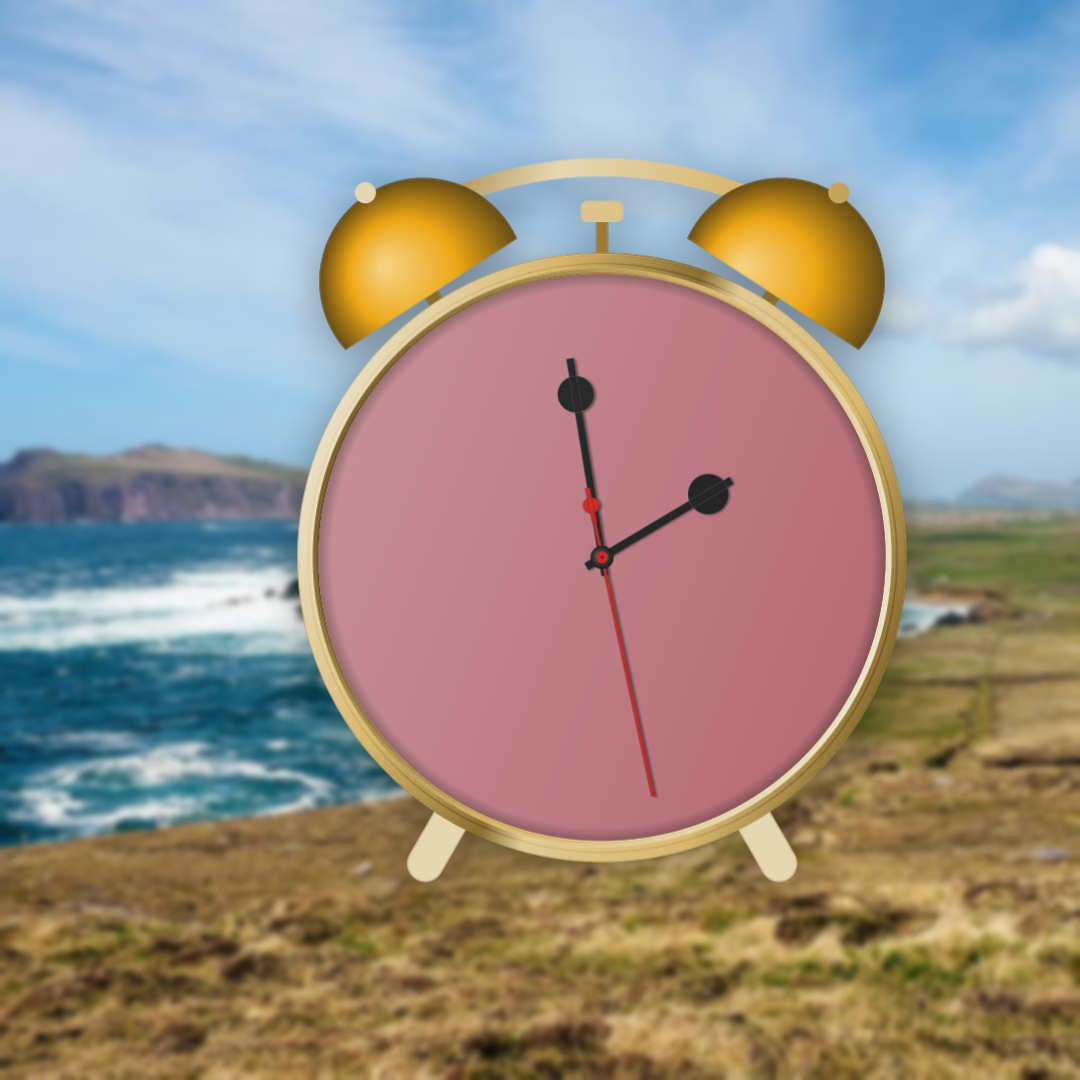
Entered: 1.58.28
